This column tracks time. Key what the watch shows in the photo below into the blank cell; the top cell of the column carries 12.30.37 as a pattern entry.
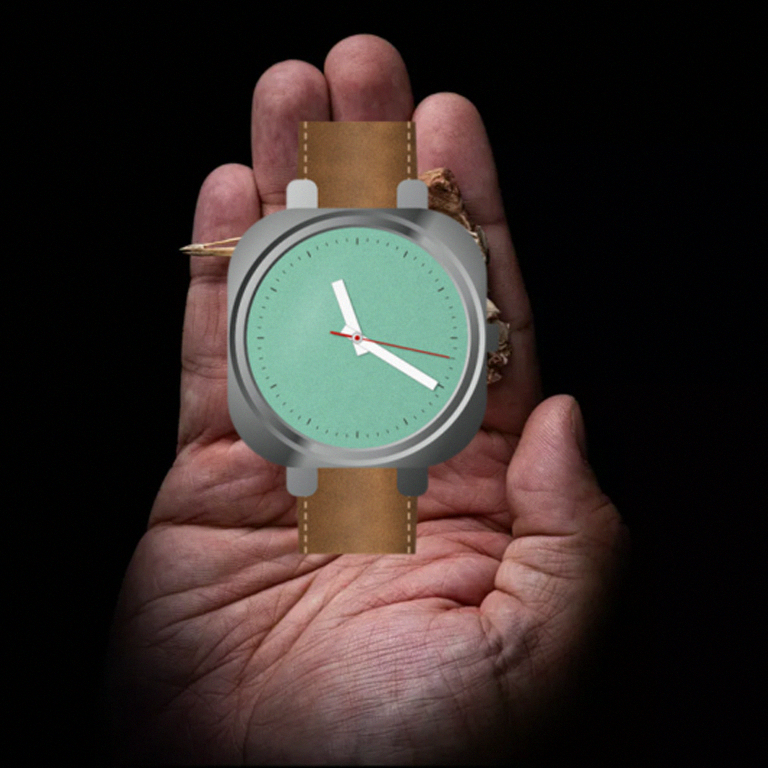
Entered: 11.20.17
